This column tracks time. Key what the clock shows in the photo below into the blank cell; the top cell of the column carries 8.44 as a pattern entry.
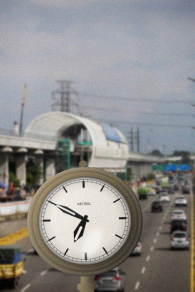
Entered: 6.50
